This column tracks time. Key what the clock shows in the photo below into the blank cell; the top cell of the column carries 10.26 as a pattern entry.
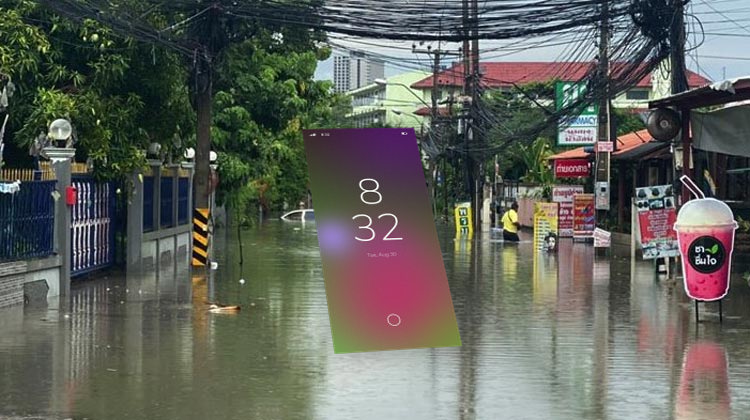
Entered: 8.32
